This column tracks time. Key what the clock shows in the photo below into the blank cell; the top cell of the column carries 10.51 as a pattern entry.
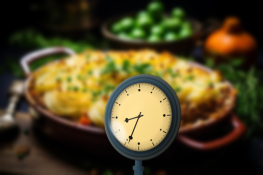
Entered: 8.34
